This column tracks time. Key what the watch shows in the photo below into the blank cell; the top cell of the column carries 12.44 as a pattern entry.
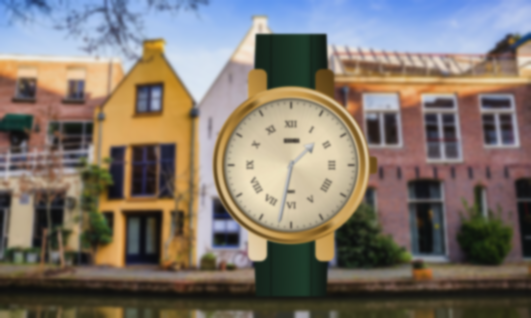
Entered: 1.32
